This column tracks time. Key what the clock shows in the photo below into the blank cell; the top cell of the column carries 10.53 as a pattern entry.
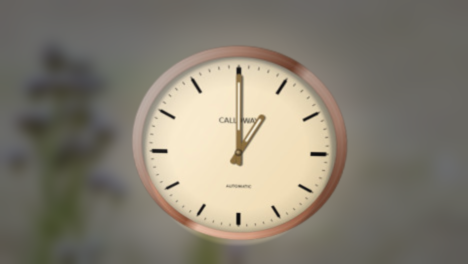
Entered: 1.00
